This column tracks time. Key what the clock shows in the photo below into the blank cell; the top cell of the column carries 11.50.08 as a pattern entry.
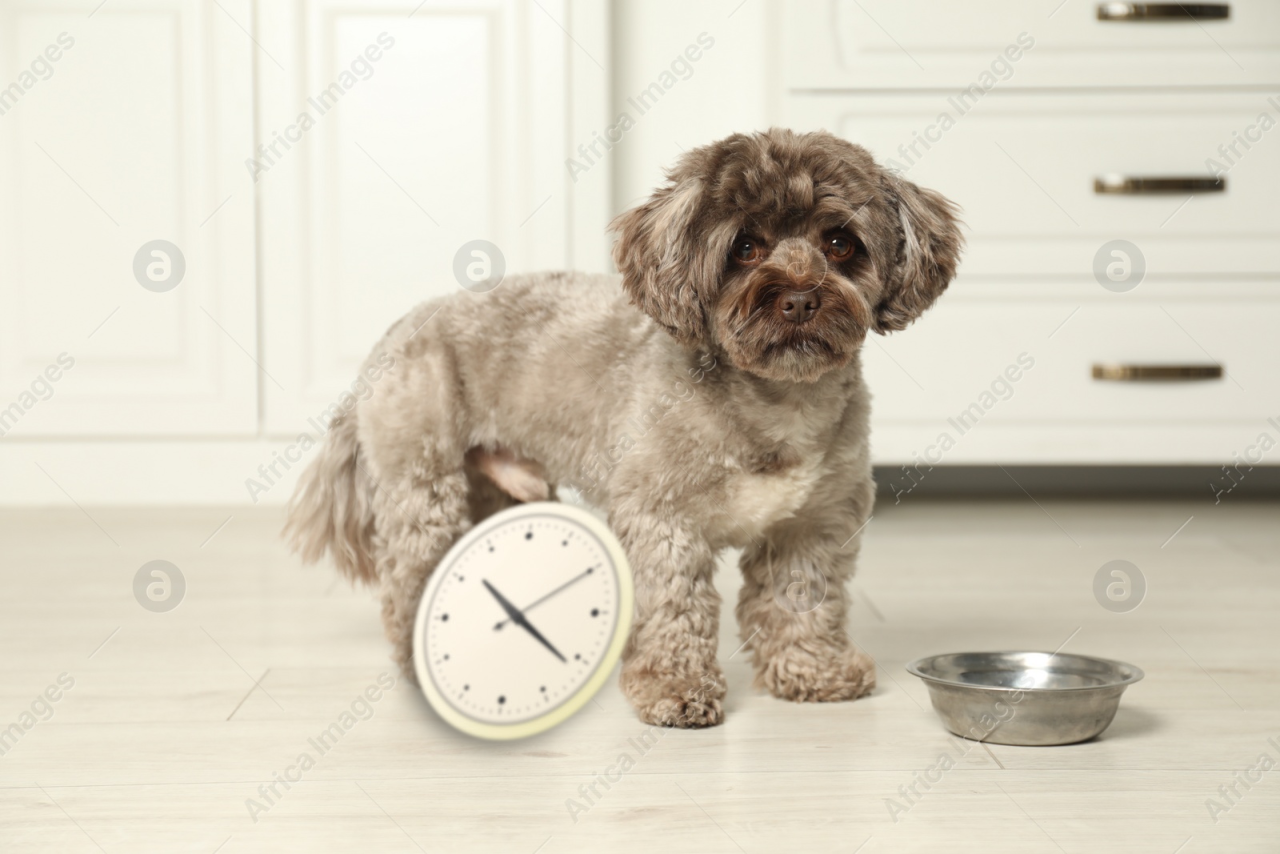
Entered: 10.21.10
